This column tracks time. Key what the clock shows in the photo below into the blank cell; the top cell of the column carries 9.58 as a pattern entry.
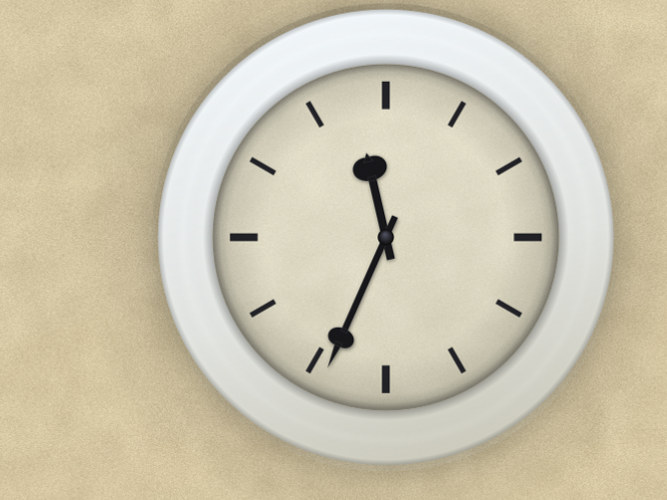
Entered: 11.34
